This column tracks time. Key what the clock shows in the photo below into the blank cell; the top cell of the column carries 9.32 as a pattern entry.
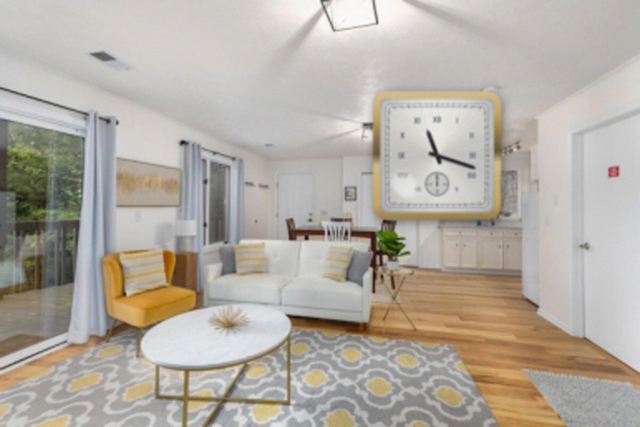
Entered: 11.18
